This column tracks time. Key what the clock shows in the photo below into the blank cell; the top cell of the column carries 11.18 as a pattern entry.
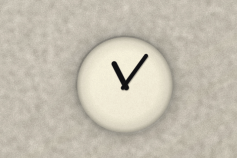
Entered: 11.06
